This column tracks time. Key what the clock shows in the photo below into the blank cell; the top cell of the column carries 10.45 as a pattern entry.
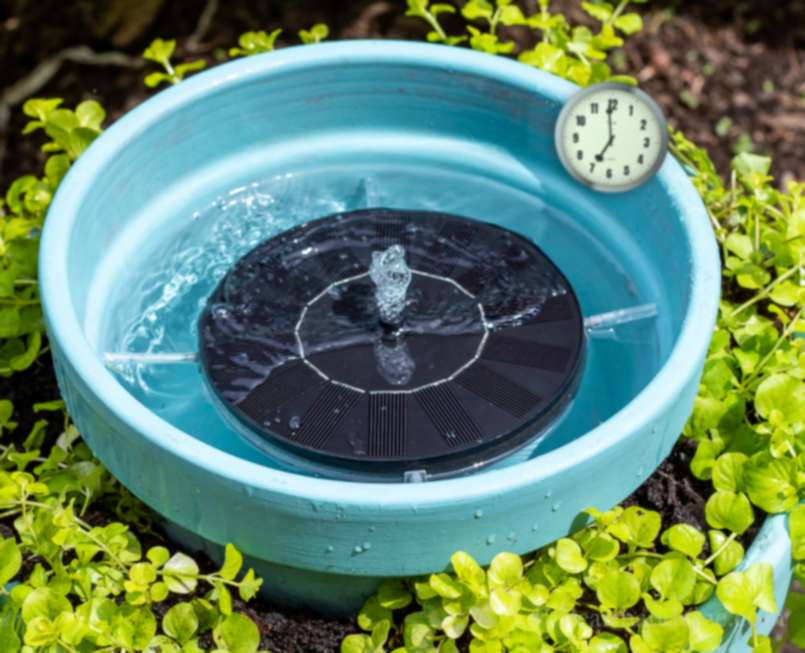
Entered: 6.59
